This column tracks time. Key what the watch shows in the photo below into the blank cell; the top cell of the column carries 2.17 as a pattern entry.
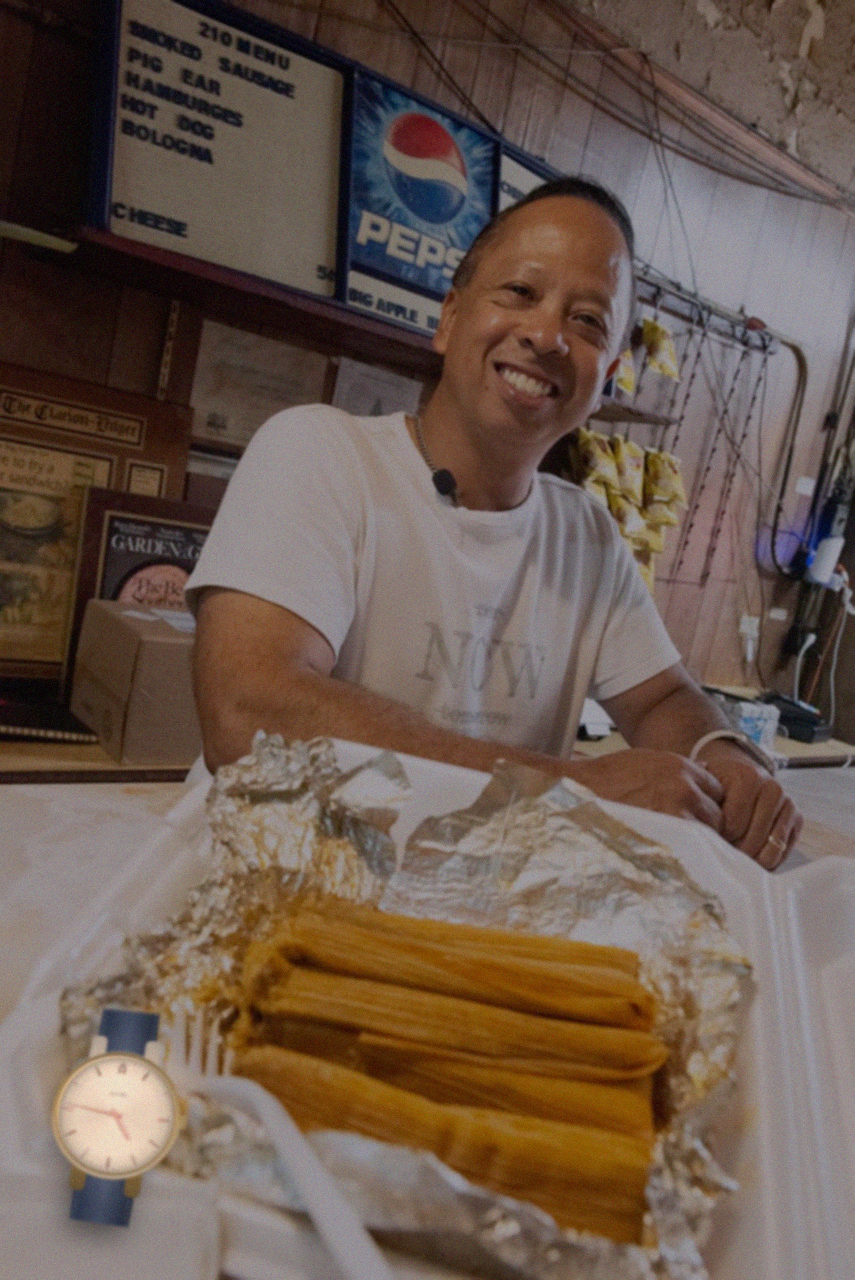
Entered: 4.46
